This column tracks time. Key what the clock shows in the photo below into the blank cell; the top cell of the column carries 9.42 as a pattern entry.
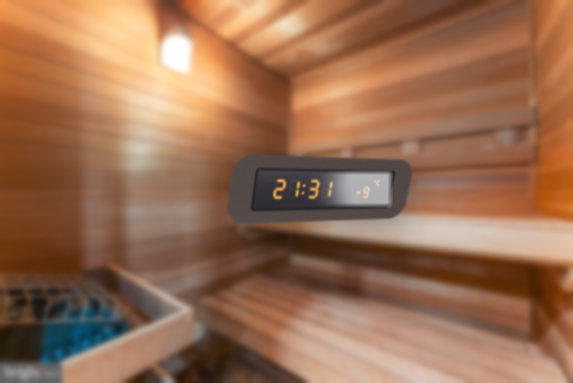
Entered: 21.31
